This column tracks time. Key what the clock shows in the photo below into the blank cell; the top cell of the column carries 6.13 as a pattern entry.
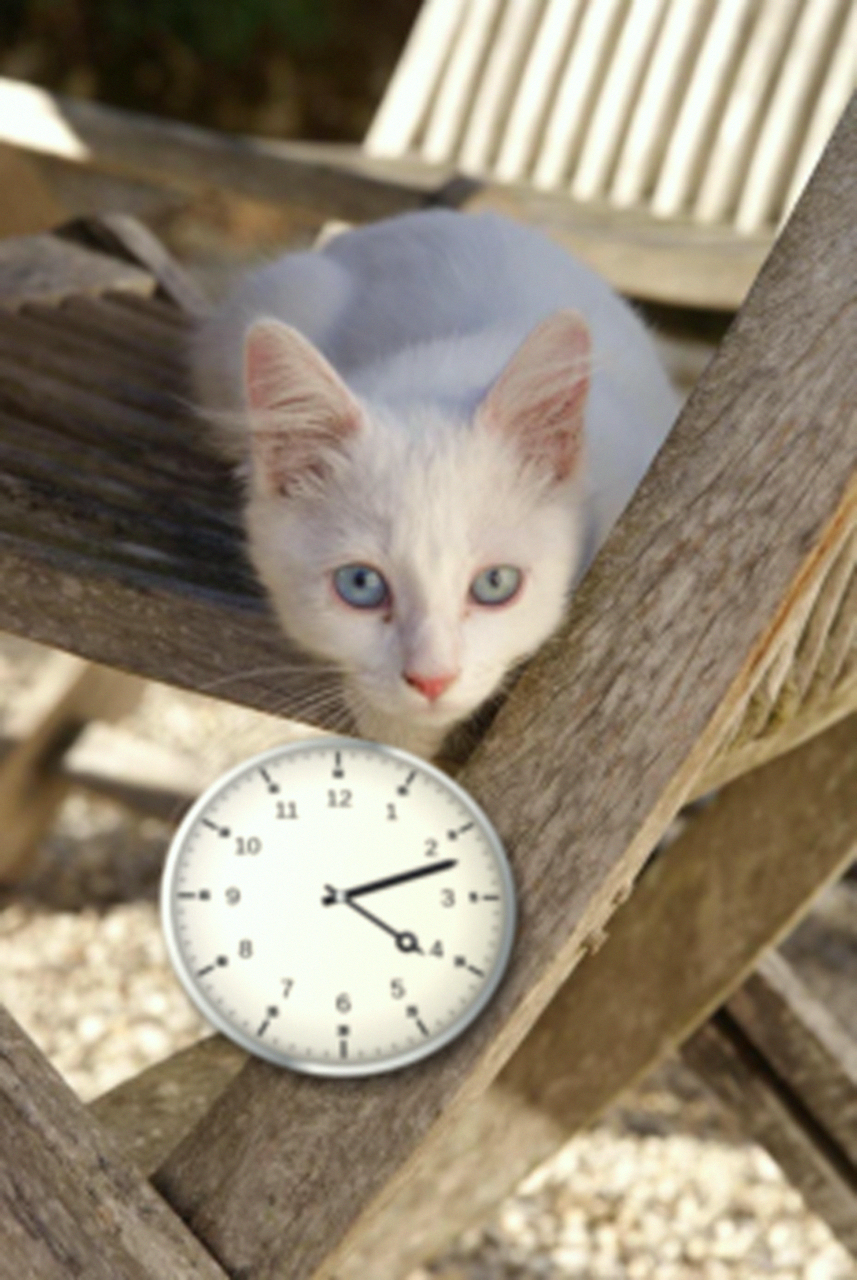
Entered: 4.12
